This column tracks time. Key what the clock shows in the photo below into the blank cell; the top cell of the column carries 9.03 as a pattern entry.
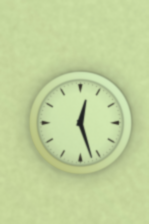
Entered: 12.27
